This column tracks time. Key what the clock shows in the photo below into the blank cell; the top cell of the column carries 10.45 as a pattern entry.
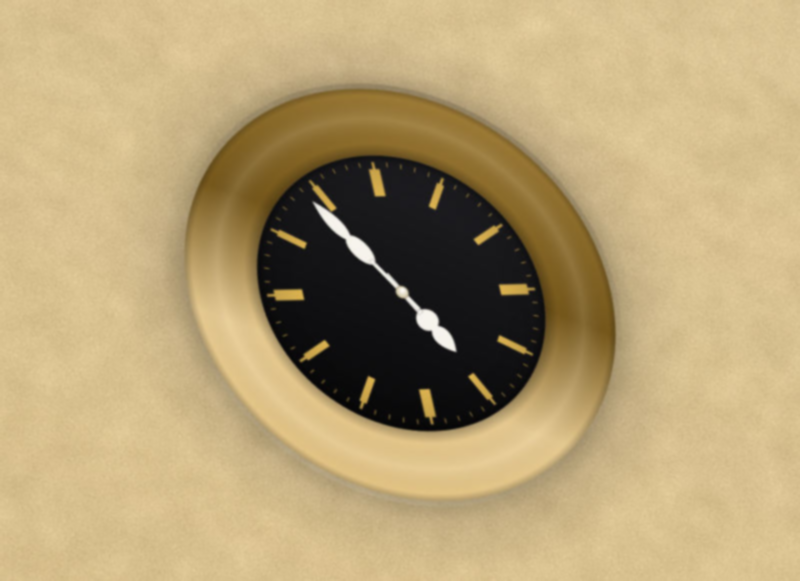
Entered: 4.54
